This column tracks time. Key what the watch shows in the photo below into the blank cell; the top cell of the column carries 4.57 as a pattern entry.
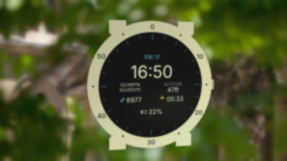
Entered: 16.50
